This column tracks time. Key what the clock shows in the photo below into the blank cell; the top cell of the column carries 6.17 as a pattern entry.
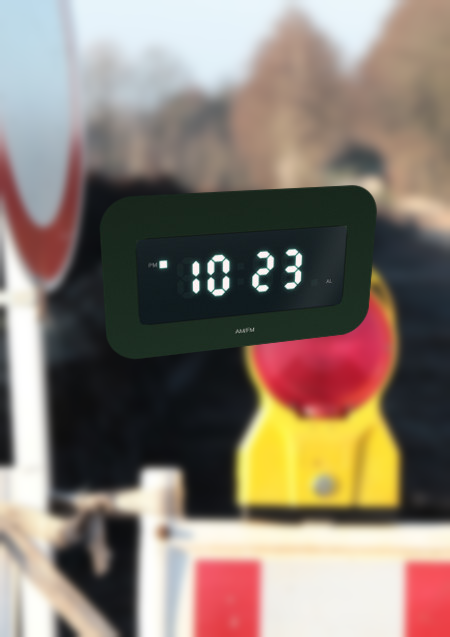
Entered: 10.23
